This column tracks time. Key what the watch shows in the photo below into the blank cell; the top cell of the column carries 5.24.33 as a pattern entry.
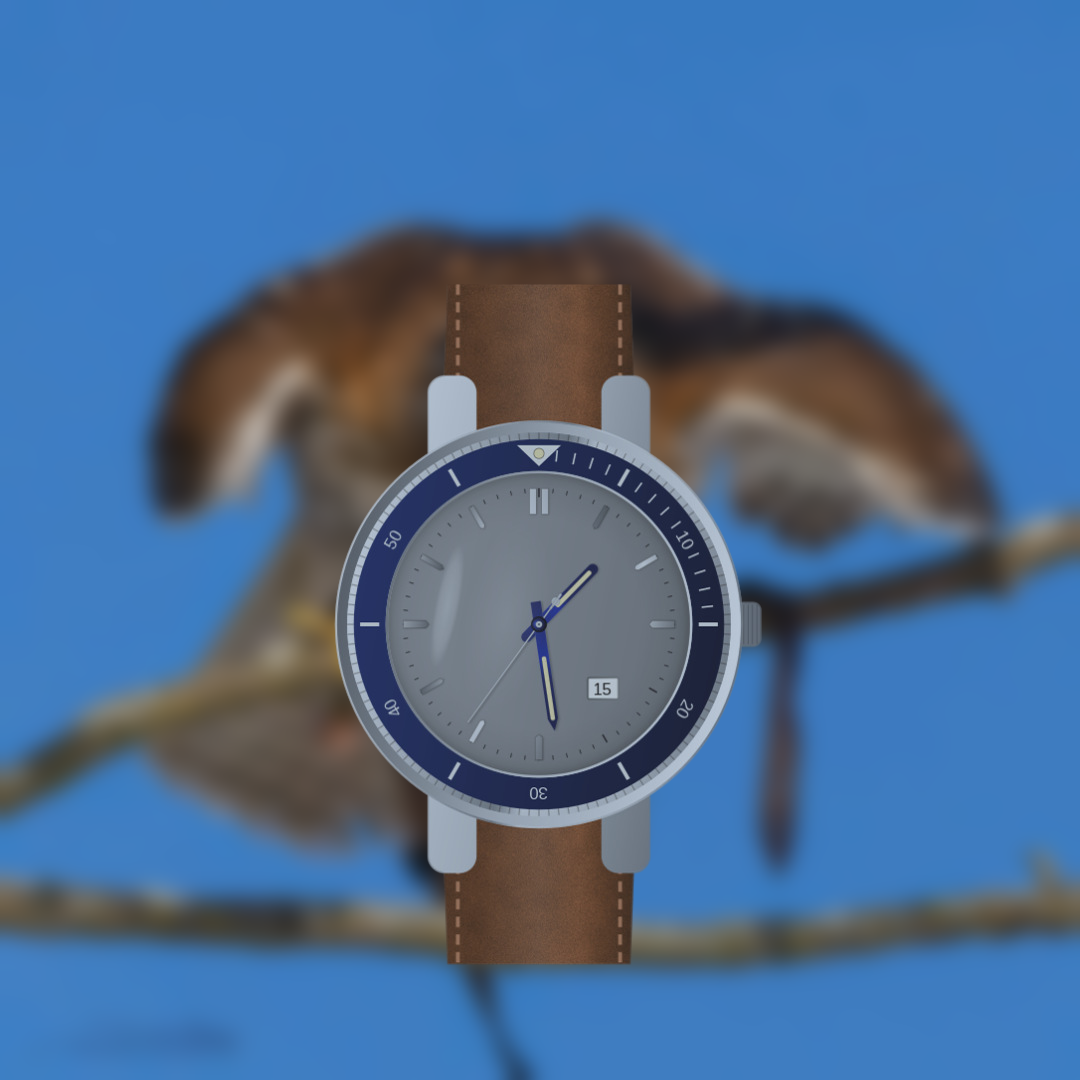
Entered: 1.28.36
